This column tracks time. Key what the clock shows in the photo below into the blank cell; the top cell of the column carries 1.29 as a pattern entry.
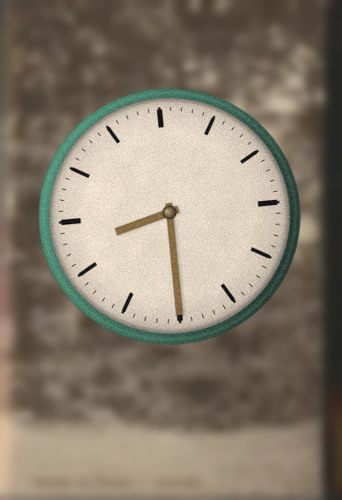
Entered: 8.30
